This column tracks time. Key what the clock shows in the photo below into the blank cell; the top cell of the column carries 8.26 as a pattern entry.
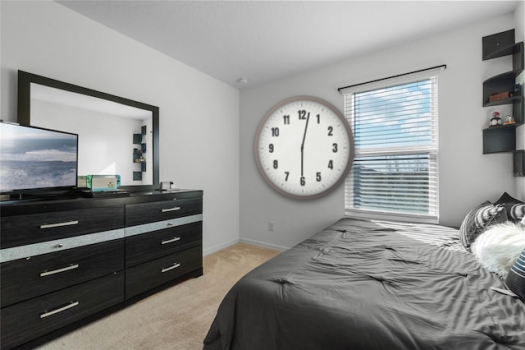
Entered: 6.02
